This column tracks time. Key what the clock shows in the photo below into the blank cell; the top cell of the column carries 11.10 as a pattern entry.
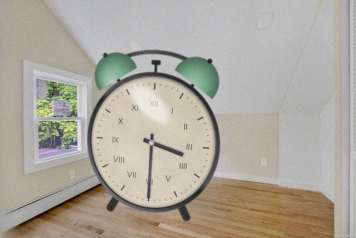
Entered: 3.30
